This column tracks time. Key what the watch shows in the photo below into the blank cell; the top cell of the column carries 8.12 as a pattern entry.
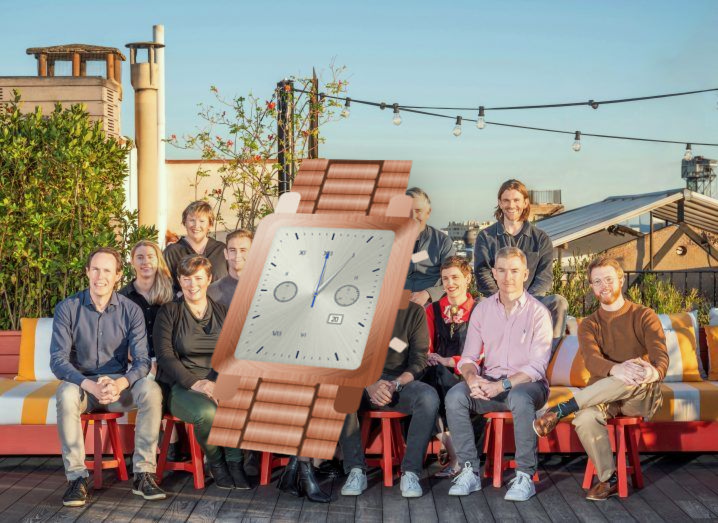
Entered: 12.05
